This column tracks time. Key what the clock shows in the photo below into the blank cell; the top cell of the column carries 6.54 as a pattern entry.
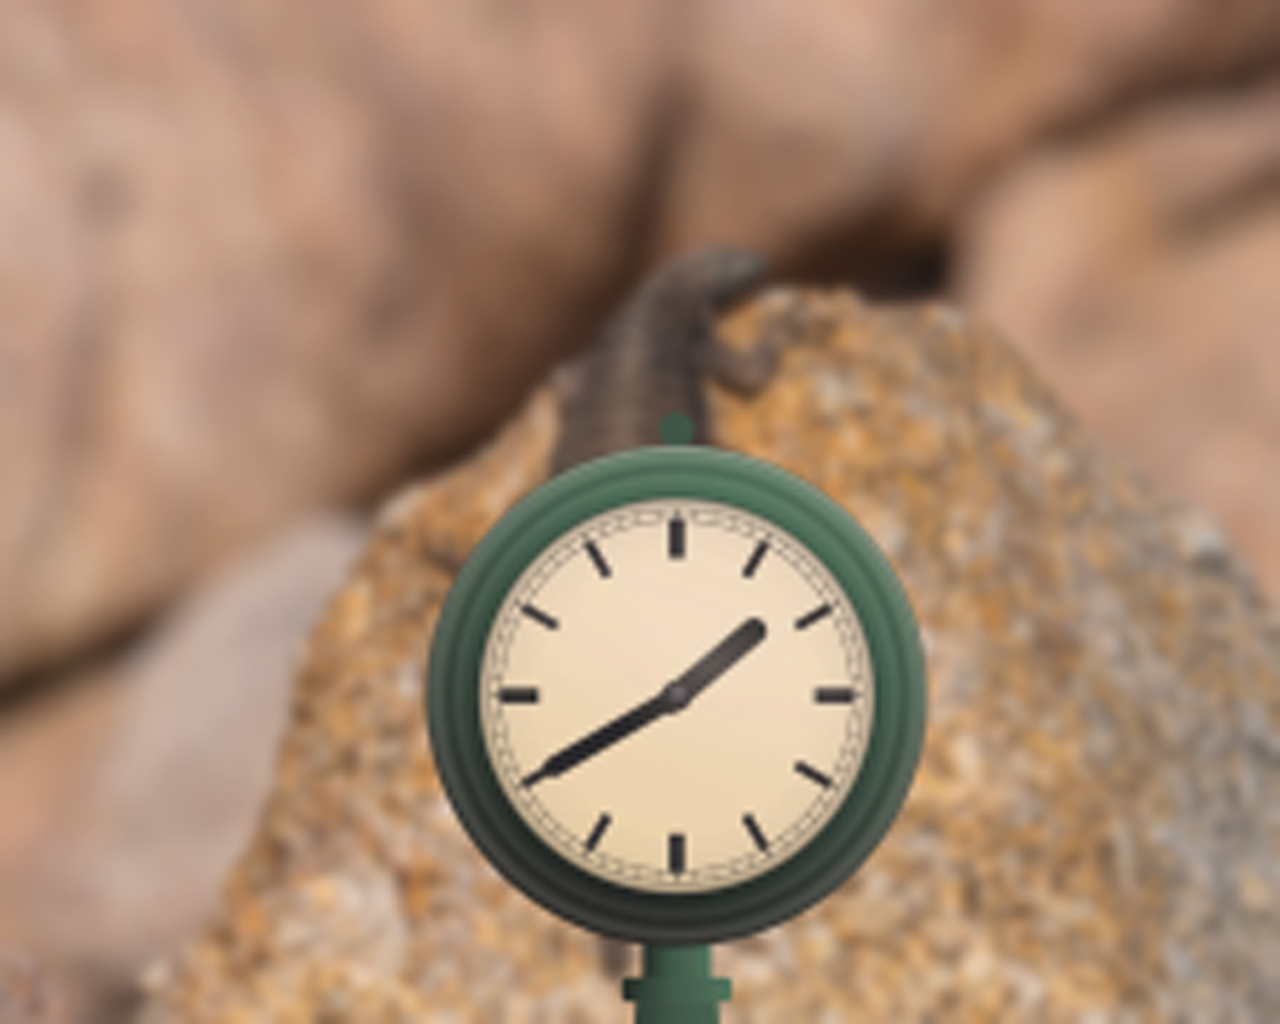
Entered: 1.40
